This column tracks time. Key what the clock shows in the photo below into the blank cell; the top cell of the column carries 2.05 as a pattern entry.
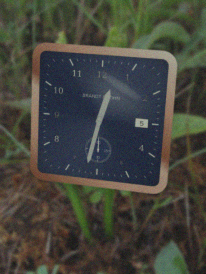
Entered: 12.32
